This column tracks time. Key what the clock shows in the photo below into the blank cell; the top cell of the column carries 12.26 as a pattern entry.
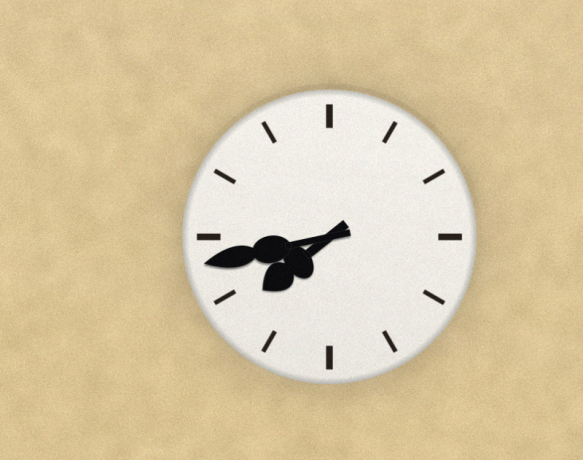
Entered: 7.43
